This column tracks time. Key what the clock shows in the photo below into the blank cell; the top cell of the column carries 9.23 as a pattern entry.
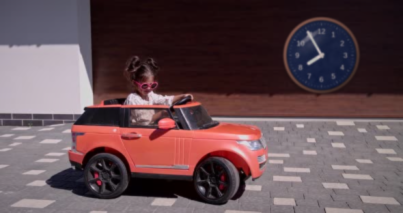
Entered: 7.55
